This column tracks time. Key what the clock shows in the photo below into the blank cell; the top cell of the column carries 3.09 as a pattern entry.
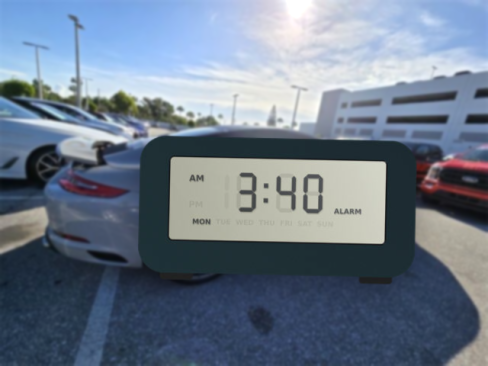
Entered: 3.40
